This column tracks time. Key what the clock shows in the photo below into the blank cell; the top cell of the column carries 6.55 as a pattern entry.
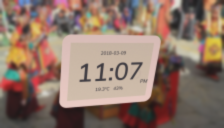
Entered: 11.07
